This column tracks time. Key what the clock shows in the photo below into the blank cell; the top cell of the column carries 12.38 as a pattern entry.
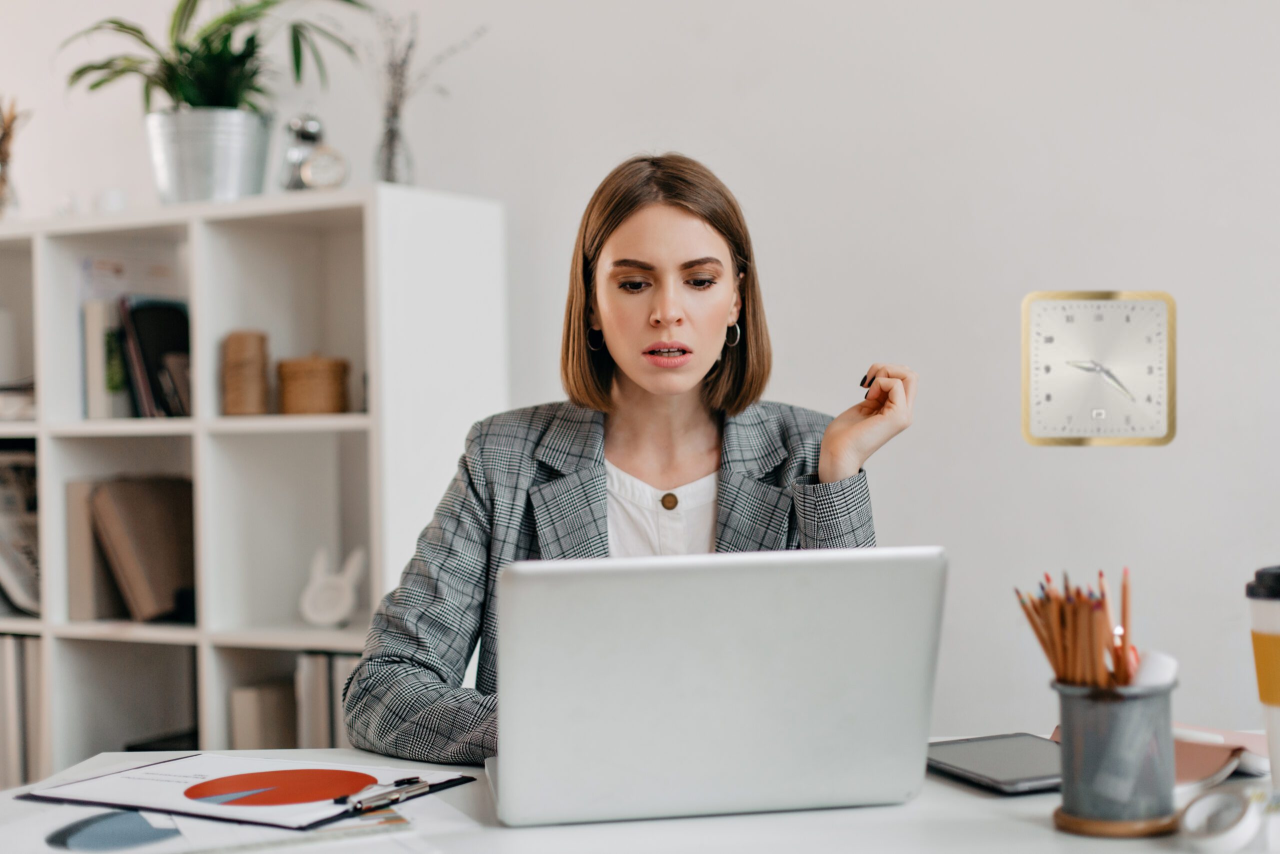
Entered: 9.22
